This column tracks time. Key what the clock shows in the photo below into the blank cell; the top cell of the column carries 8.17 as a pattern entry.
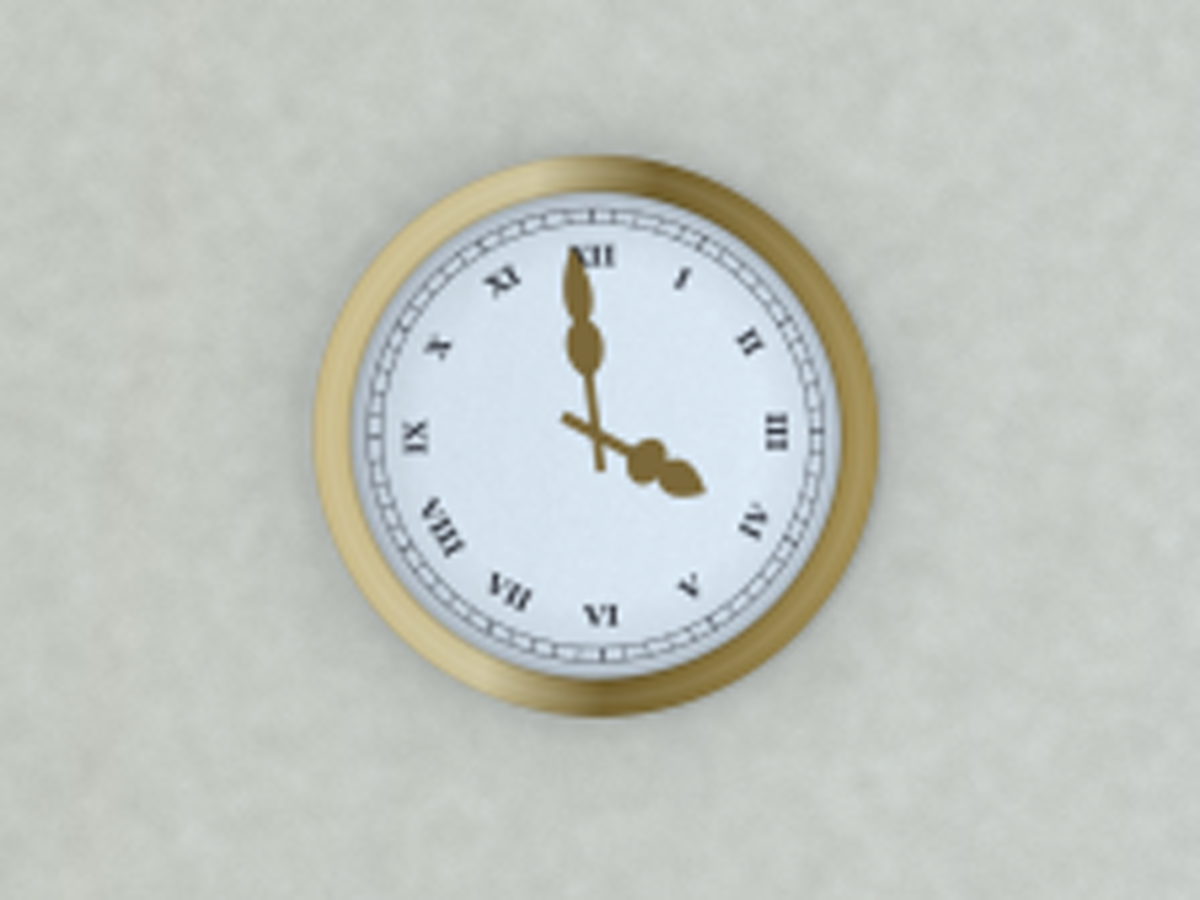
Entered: 3.59
